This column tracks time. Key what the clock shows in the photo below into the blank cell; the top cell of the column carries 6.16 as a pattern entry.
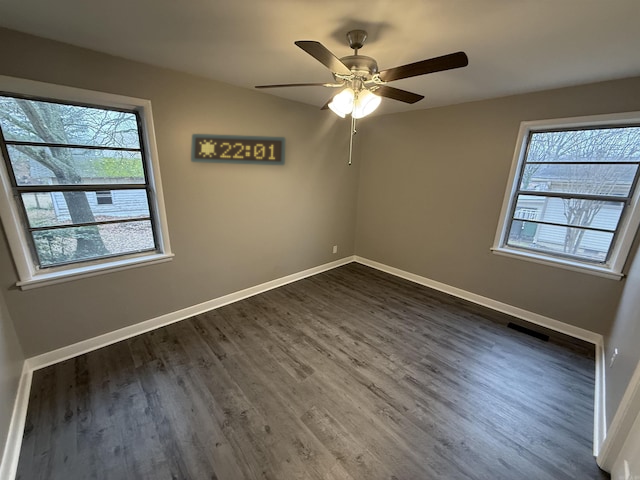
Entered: 22.01
